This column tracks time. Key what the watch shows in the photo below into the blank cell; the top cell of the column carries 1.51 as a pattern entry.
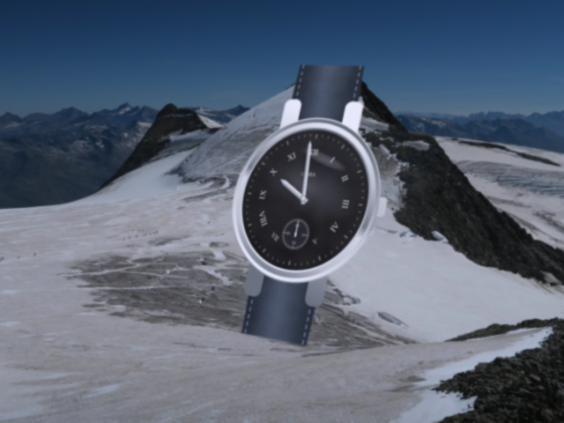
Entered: 9.59
